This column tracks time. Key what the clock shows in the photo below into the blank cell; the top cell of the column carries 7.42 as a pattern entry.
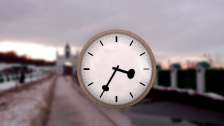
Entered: 3.35
